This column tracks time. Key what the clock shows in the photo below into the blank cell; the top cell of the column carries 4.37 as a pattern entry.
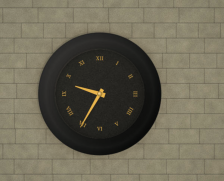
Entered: 9.35
